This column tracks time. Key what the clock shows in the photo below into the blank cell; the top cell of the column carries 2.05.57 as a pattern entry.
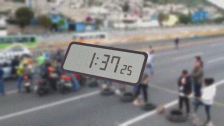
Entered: 1.37.25
